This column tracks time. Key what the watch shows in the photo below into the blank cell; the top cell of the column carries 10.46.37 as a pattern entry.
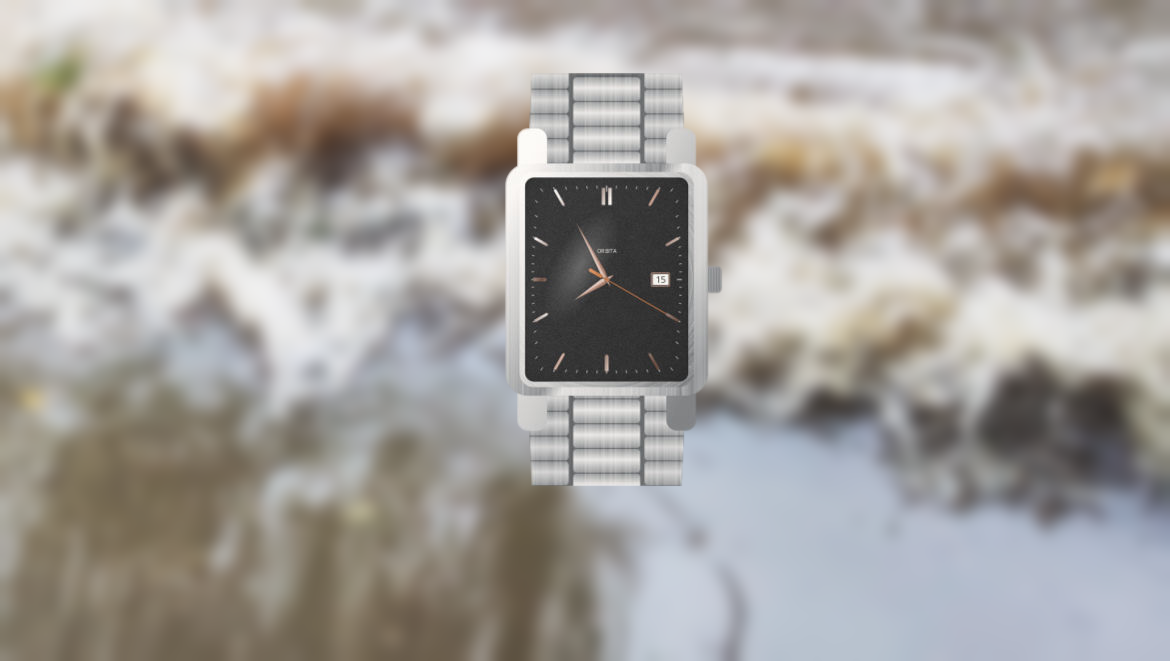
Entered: 7.55.20
